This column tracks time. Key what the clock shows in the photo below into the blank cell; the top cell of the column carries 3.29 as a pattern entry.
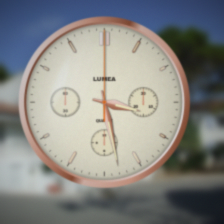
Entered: 3.28
